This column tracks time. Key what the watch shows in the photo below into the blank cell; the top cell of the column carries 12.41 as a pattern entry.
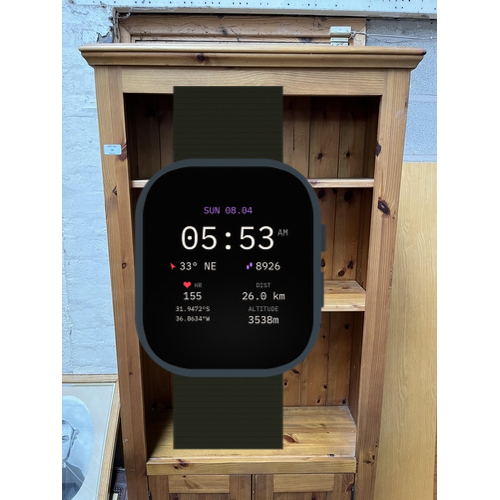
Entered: 5.53
